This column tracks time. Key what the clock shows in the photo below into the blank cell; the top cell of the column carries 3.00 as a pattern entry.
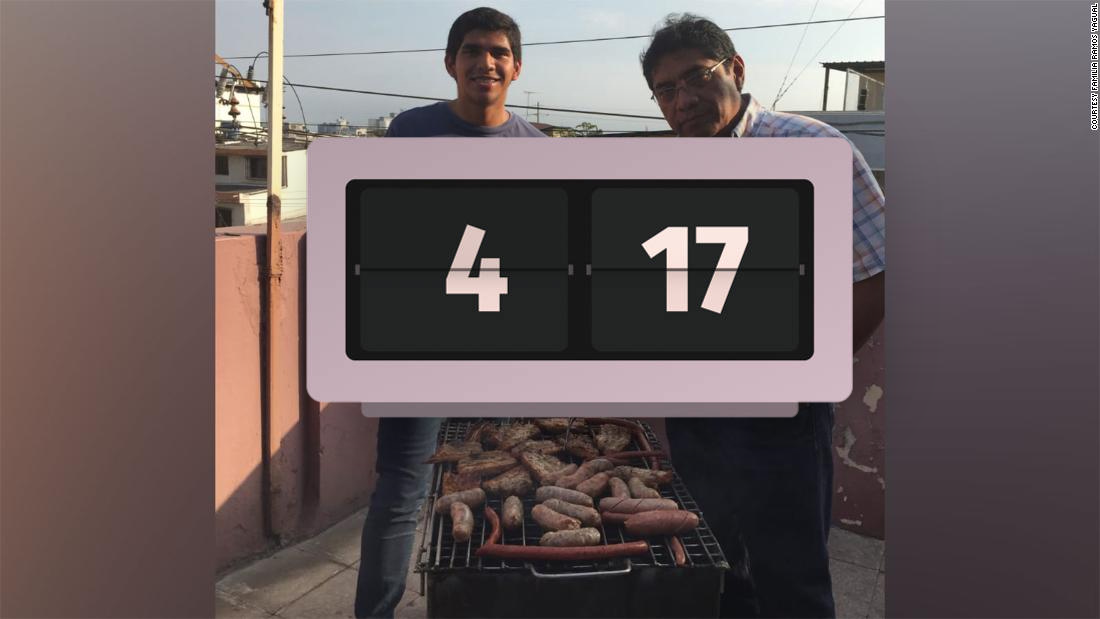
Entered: 4.17
